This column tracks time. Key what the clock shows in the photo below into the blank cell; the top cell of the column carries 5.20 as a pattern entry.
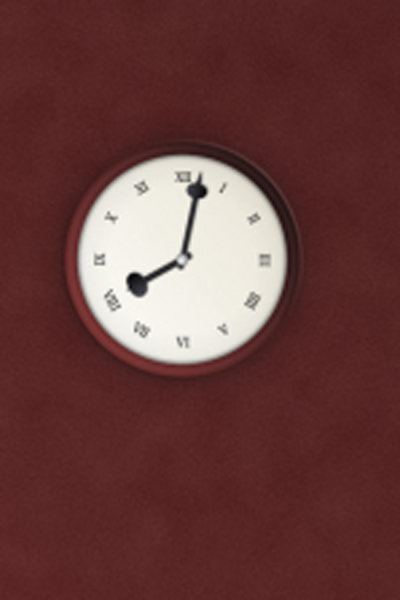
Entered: 8.02
